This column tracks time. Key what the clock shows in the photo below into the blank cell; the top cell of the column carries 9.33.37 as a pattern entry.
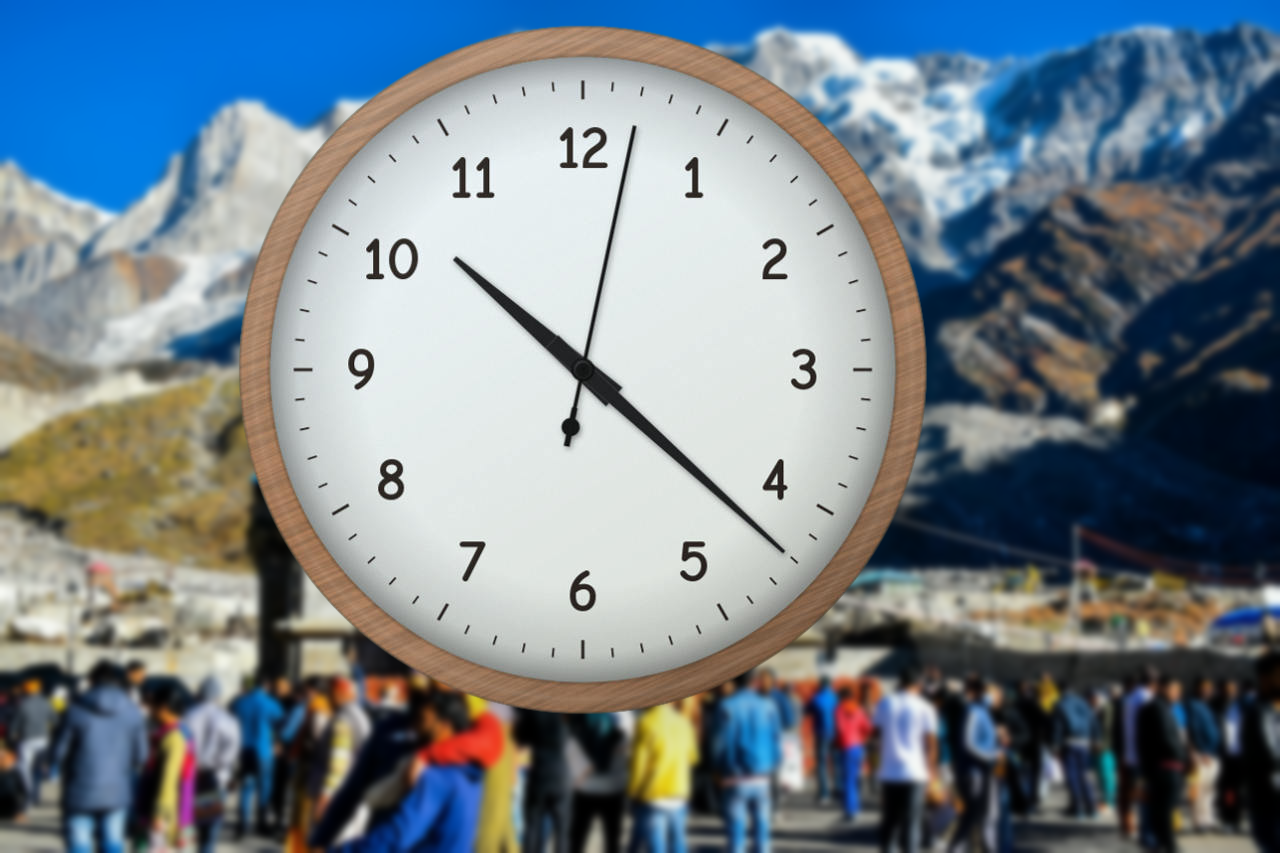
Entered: 10.22.02
